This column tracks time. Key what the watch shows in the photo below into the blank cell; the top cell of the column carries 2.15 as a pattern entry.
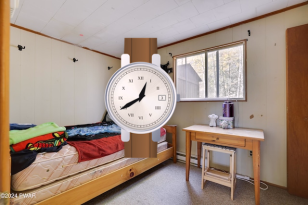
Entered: 12.40
